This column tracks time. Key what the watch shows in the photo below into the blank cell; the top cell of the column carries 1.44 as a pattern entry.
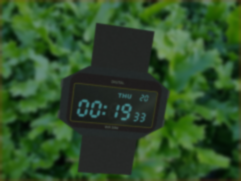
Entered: 0.19
